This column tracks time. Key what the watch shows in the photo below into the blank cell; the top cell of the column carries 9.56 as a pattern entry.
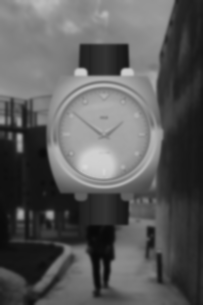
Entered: 1.51
